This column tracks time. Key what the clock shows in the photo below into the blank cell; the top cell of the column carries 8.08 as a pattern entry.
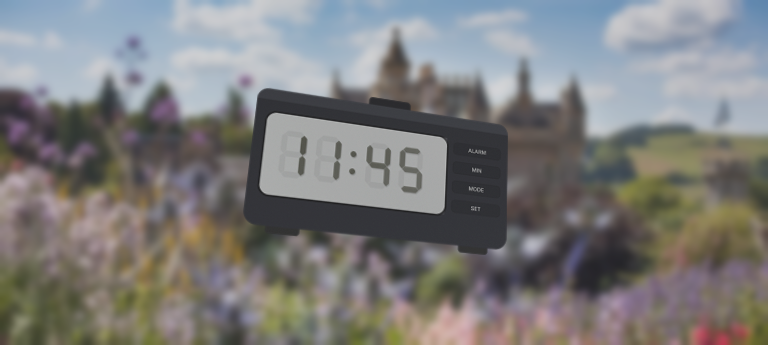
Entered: 11.45
